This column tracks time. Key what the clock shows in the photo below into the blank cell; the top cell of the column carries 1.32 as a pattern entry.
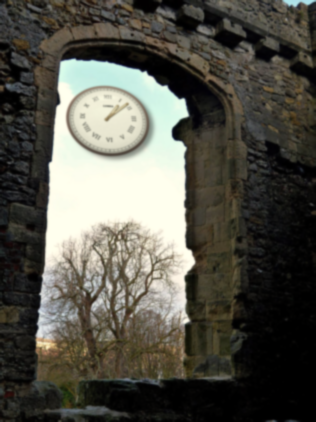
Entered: 1.08
